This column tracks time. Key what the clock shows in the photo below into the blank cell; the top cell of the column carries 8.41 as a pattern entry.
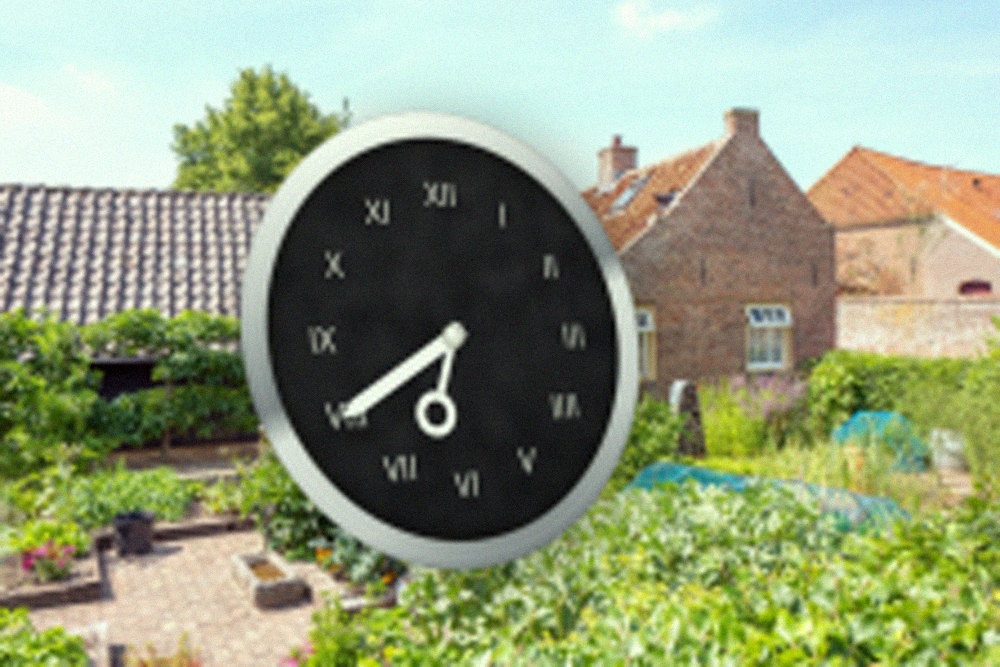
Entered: 6.40
